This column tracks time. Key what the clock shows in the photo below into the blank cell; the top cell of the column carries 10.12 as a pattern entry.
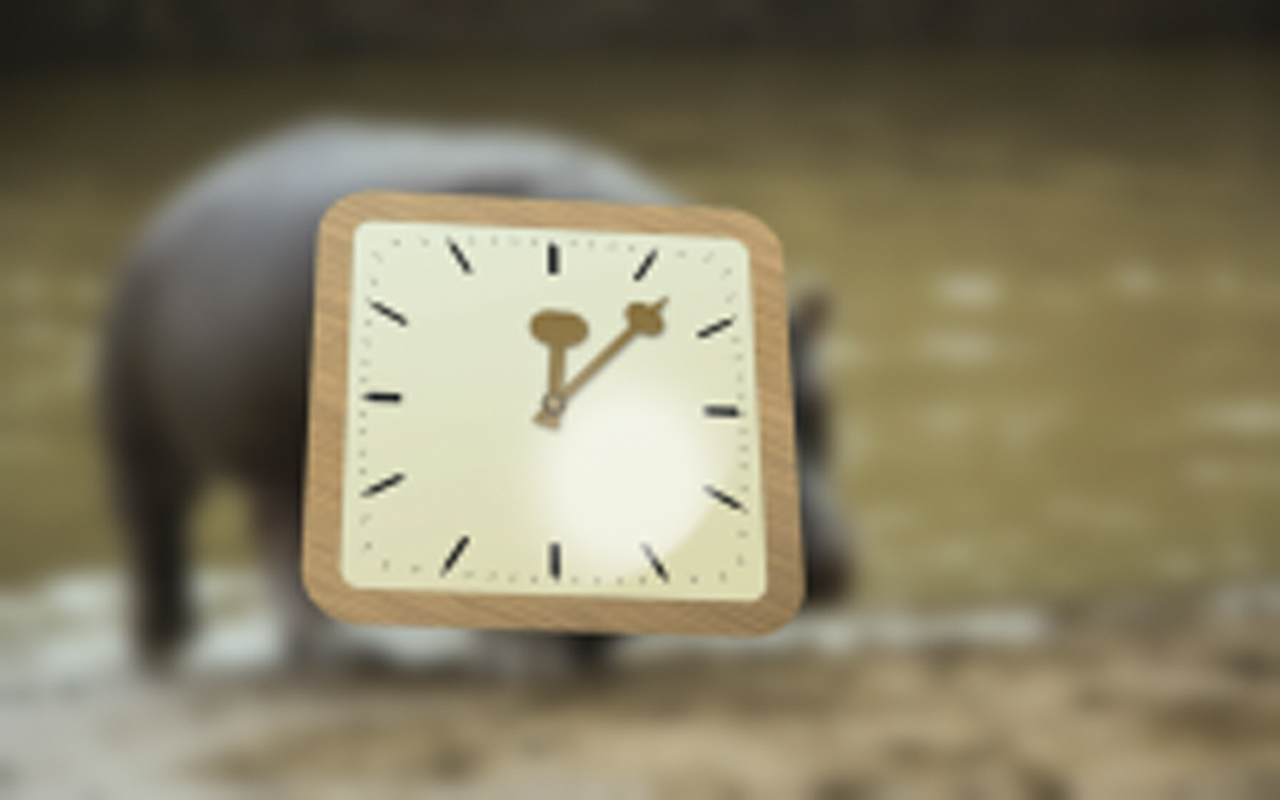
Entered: 12.07
